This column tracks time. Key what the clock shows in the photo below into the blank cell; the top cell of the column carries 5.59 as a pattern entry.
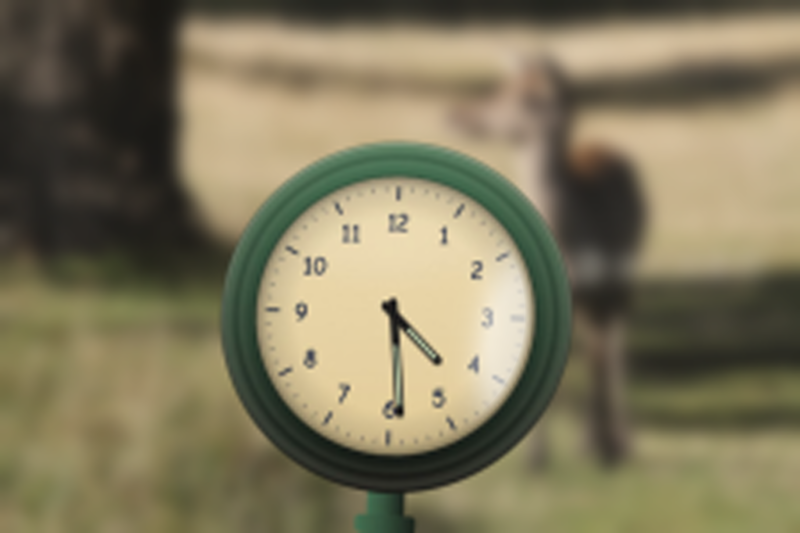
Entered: 4.29
